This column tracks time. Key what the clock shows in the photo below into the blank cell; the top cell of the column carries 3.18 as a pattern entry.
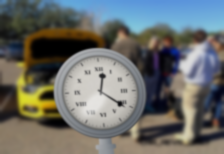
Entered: 12.21
